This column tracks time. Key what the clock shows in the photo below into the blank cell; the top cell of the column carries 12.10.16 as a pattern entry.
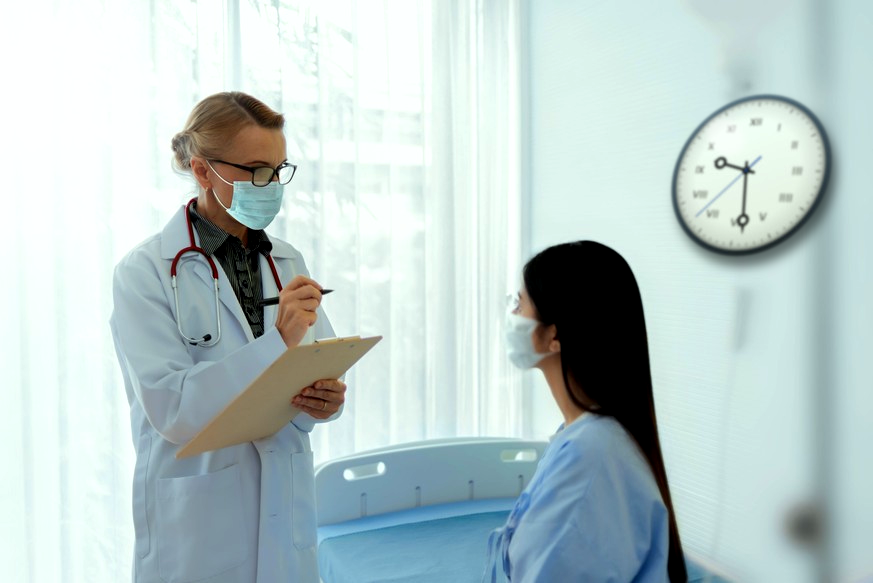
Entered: 9.28.37
